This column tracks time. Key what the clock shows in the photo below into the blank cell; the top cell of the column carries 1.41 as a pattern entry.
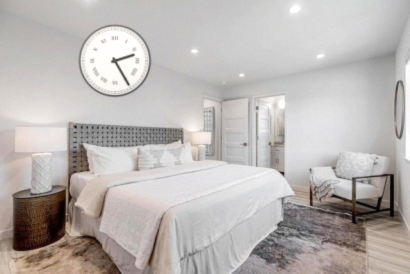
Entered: 2.25
